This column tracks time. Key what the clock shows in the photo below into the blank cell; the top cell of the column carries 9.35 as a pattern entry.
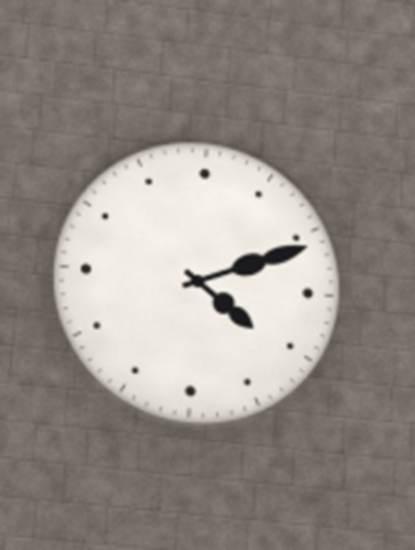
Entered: 4.11
